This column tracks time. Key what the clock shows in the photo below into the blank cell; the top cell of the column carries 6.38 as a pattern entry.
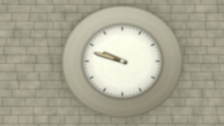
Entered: 9.48
